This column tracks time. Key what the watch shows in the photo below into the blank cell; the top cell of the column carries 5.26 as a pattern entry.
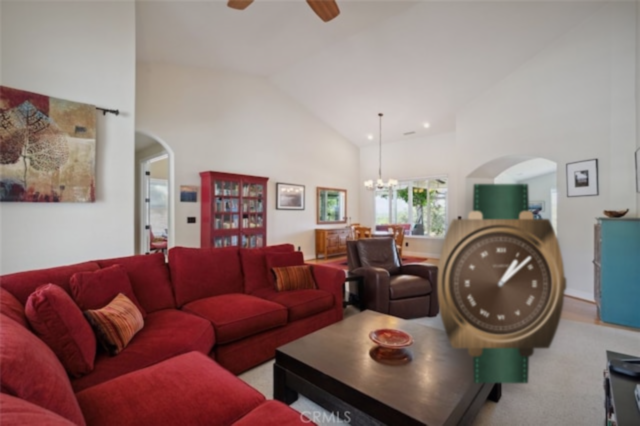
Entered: 1.08
